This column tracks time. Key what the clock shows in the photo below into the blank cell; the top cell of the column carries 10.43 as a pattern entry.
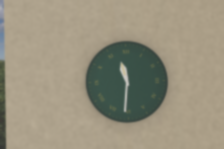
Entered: 11.31
